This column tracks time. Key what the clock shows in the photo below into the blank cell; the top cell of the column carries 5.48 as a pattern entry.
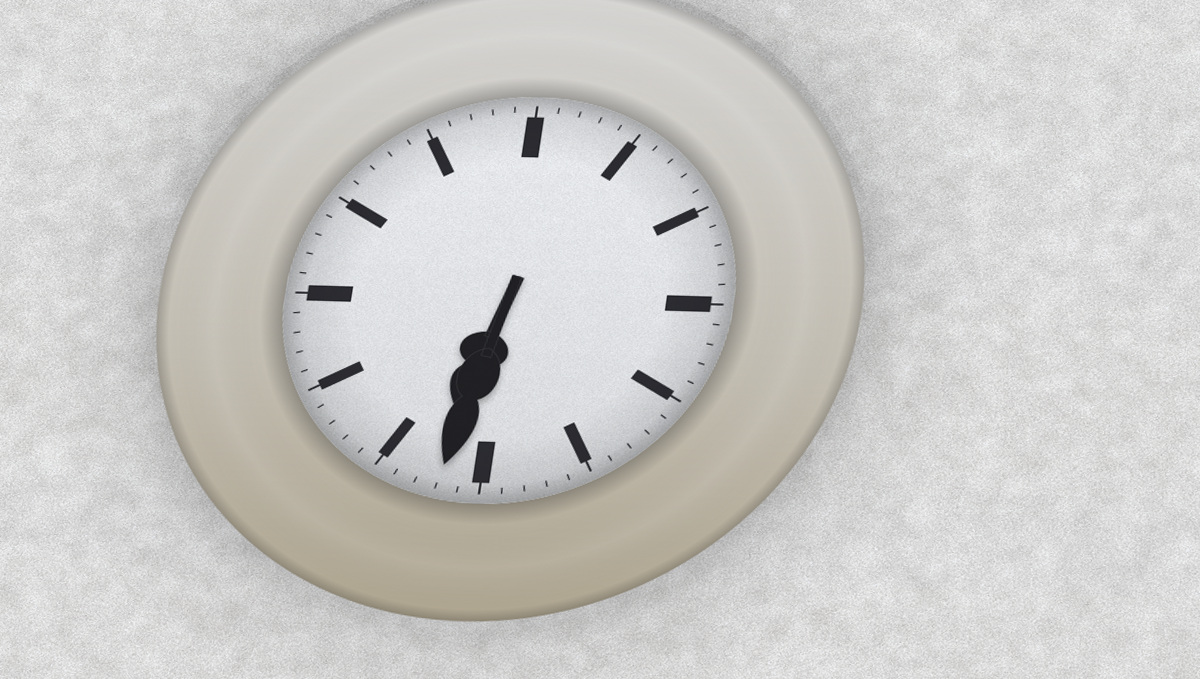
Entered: 6.32
